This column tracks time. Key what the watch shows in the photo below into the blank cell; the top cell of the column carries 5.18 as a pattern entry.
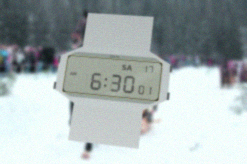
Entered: 6.30
